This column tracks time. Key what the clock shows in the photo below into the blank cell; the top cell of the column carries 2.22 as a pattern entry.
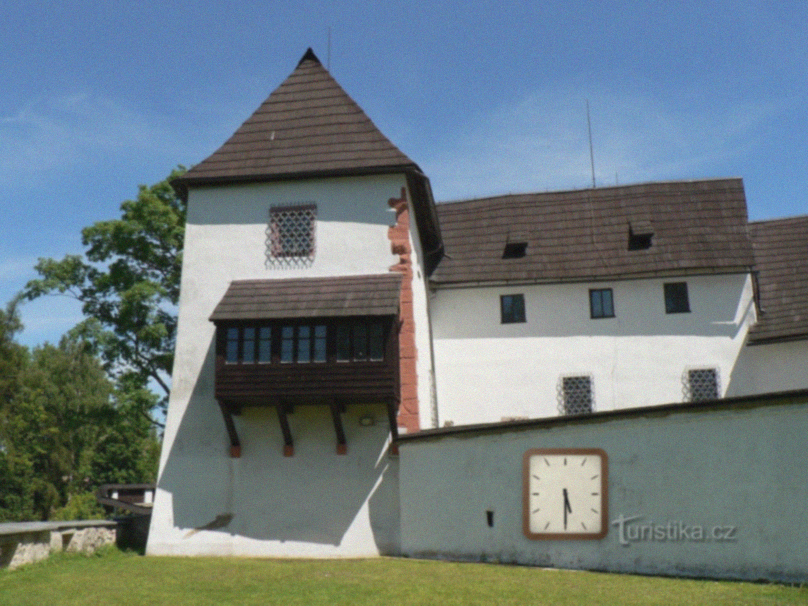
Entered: 5.30
